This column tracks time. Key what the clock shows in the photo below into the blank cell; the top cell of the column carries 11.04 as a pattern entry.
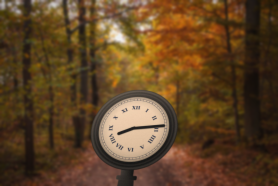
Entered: 8.14
